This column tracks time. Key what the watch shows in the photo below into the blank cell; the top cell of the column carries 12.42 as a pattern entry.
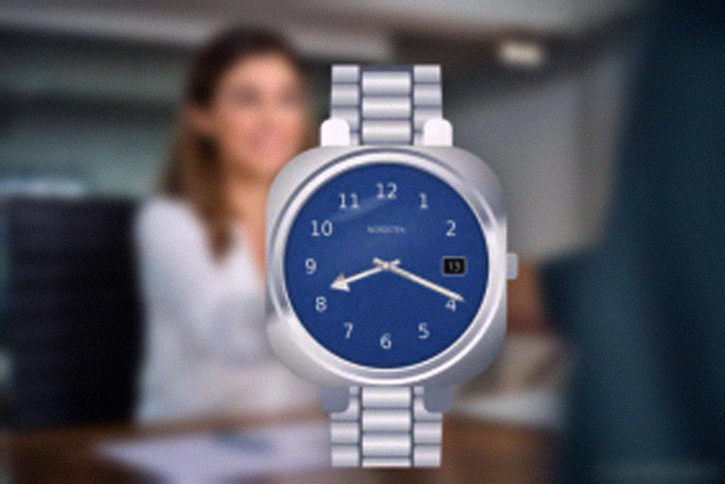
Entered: 8.19
